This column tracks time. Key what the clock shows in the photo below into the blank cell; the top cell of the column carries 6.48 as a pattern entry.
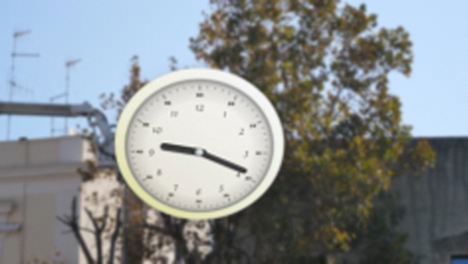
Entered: 9.19
